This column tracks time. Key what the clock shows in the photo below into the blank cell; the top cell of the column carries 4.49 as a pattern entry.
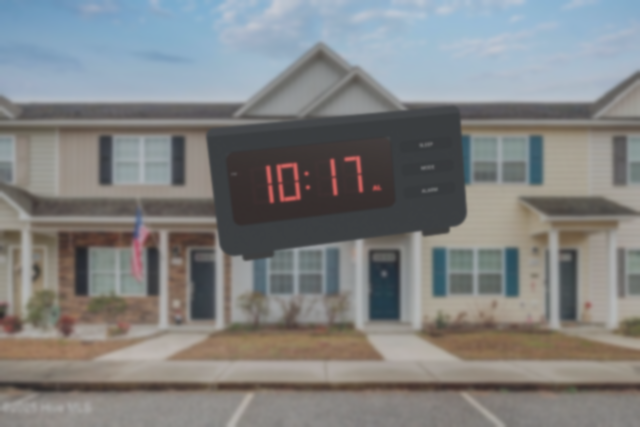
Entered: 10.17
